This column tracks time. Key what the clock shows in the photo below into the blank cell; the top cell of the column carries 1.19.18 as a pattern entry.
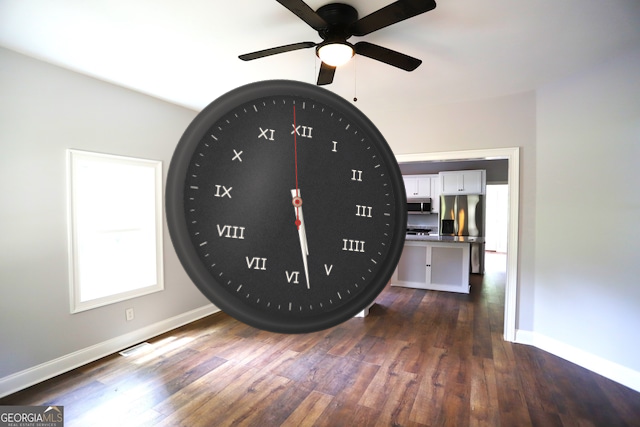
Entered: 5.27.59
